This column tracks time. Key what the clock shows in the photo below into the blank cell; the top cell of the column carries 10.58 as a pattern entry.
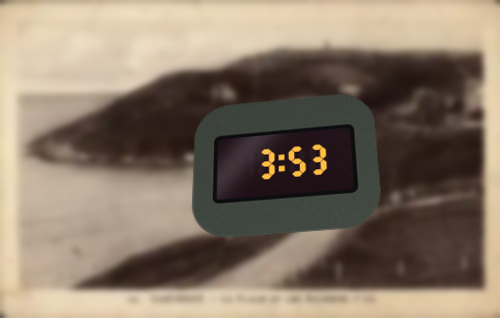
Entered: 3.53
